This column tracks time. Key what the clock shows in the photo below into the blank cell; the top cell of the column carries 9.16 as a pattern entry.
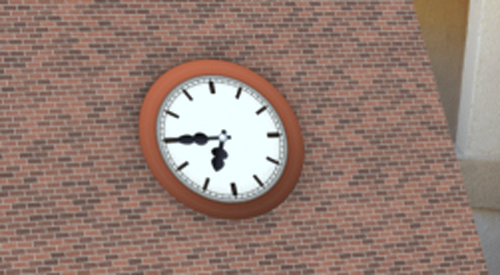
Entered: 6.45
